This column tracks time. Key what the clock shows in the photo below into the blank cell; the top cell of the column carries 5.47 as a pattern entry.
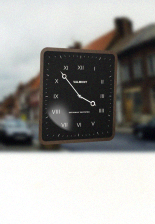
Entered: 3.53
